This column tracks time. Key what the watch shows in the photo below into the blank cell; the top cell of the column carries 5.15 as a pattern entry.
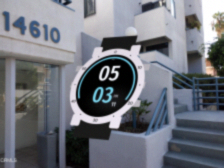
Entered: 5.03
